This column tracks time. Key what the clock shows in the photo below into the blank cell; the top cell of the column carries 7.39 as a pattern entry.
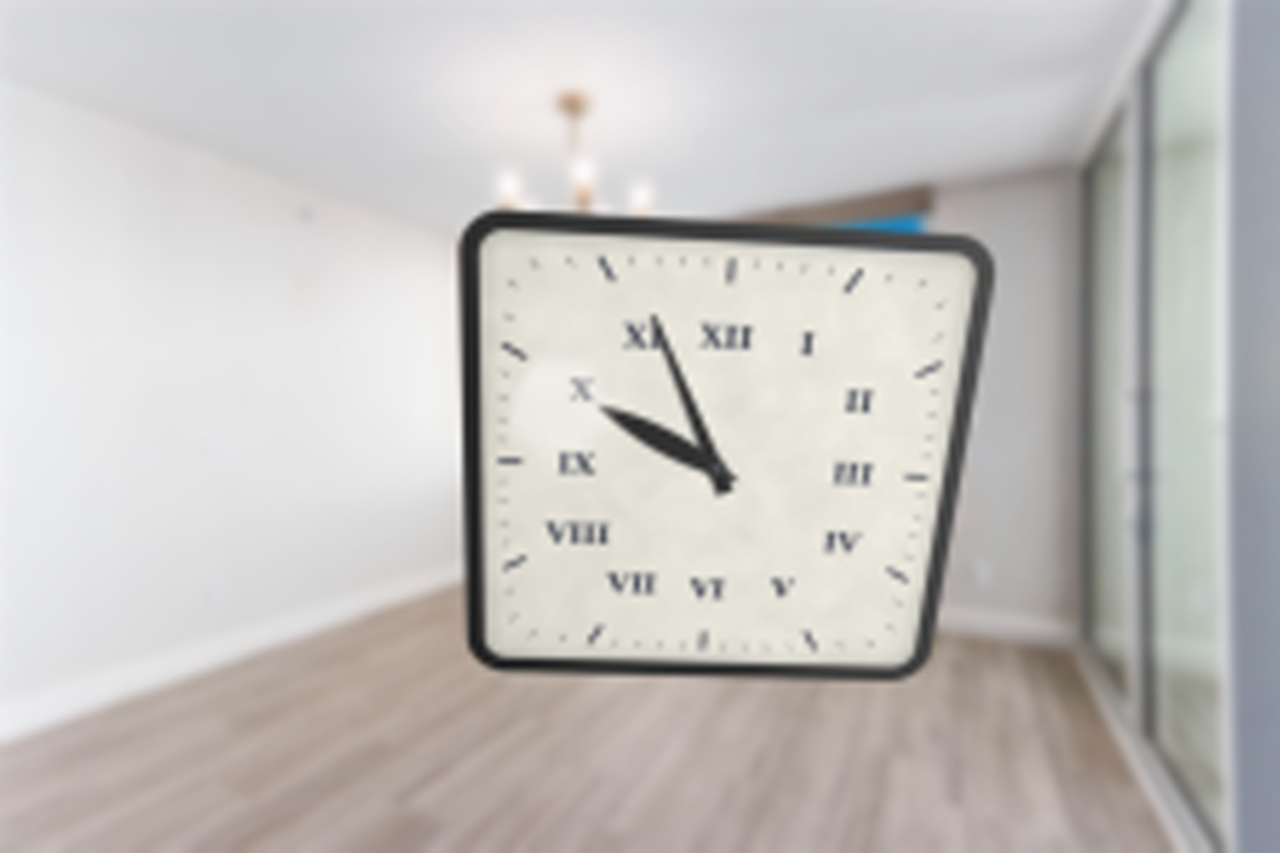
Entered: 9.56
